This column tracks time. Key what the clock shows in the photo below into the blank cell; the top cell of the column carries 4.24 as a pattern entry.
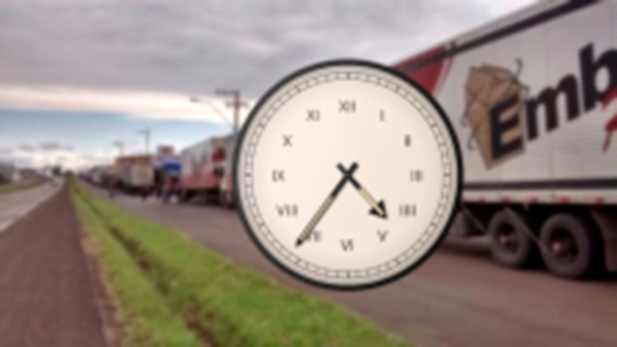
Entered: 4.36
